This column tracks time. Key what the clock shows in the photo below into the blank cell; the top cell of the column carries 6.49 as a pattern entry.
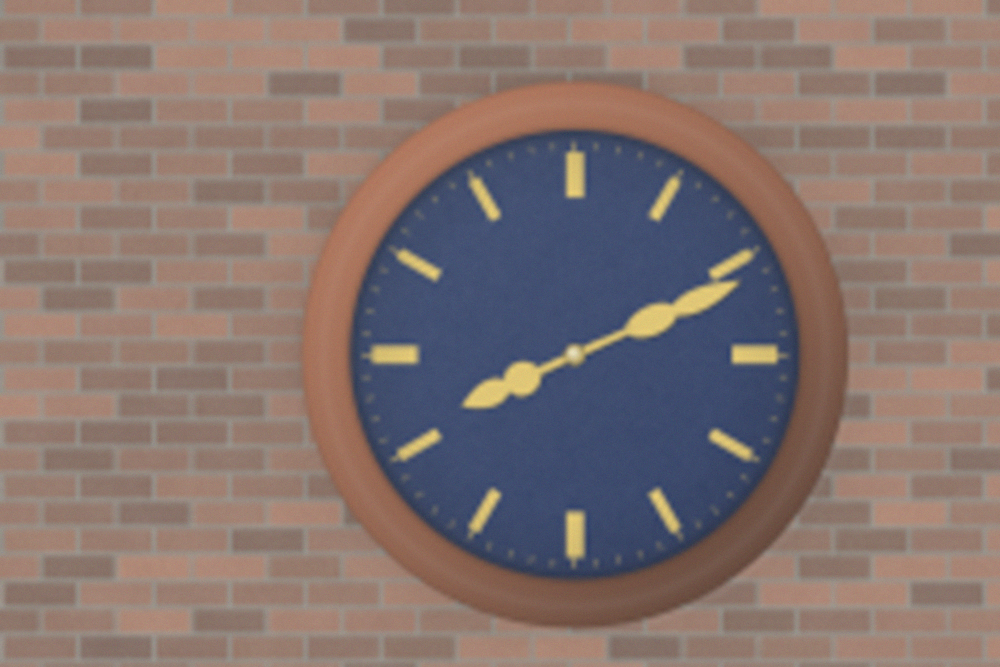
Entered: 8.11
